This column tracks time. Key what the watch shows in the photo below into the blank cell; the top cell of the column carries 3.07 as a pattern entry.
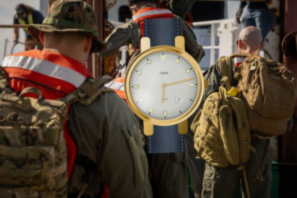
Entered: 6.13
